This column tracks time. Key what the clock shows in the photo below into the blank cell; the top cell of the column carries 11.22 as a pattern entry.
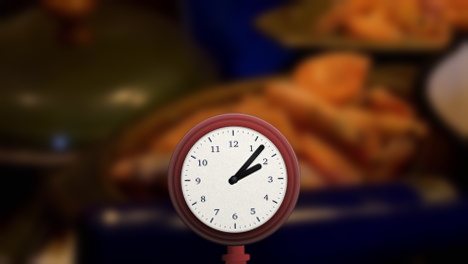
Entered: 2.07
